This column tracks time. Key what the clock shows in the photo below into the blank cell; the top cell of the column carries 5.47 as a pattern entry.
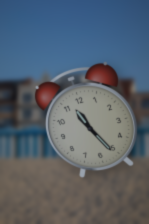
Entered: 11.26
